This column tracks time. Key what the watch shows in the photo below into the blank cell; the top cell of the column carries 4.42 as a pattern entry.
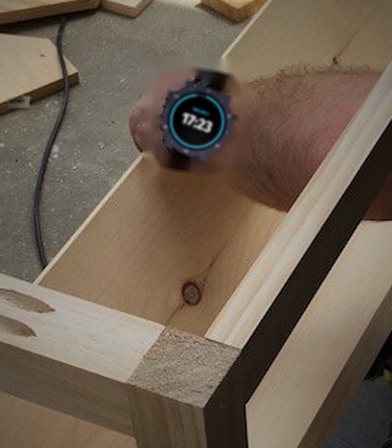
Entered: 17.23
